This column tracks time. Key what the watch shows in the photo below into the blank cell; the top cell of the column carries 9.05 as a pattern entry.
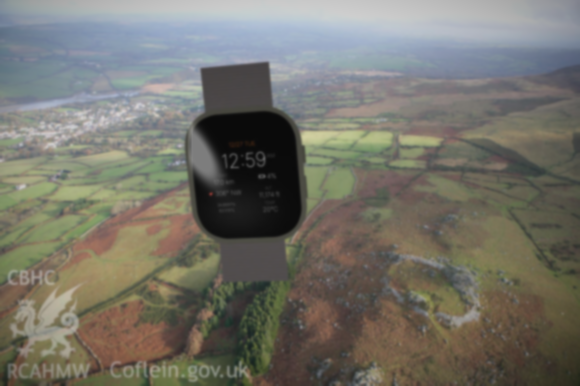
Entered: 12.59
